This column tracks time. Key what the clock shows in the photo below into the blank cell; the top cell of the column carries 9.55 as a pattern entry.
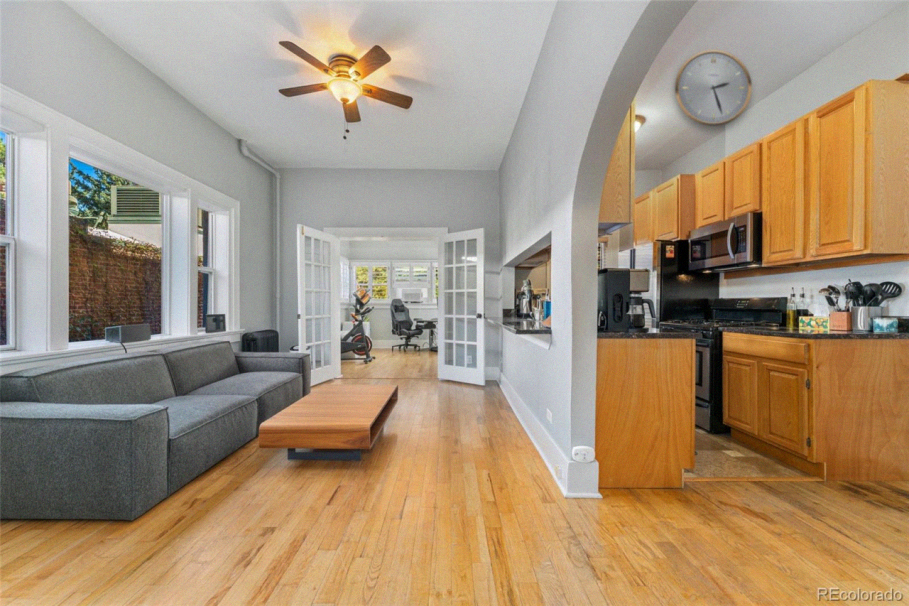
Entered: 2.27
